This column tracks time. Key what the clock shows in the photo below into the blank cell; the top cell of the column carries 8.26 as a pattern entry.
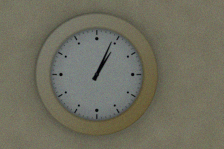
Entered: 1.04
